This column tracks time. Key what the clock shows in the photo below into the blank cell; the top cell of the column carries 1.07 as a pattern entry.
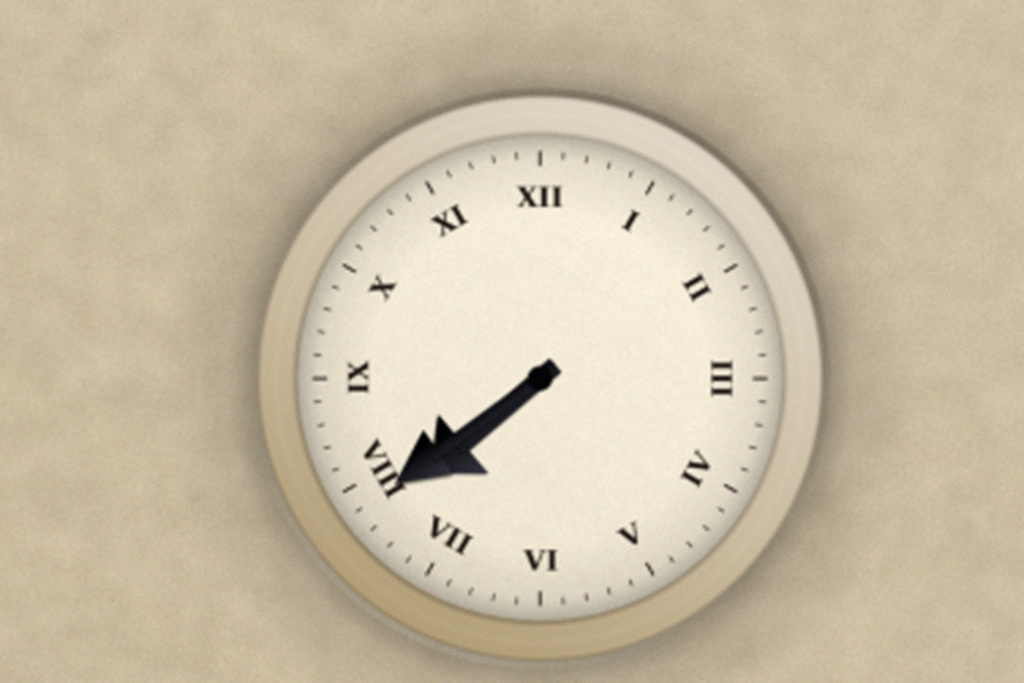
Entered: 7.39
